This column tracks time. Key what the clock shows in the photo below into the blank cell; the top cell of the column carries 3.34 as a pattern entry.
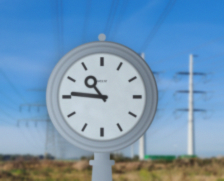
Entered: 10.46
